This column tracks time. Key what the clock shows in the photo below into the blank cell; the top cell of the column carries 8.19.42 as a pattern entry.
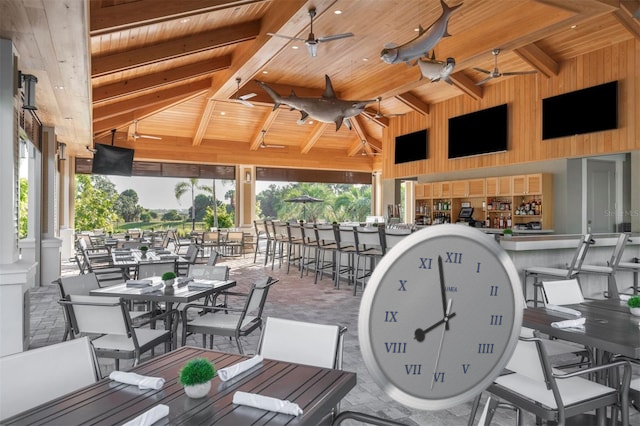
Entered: 7.57.31
